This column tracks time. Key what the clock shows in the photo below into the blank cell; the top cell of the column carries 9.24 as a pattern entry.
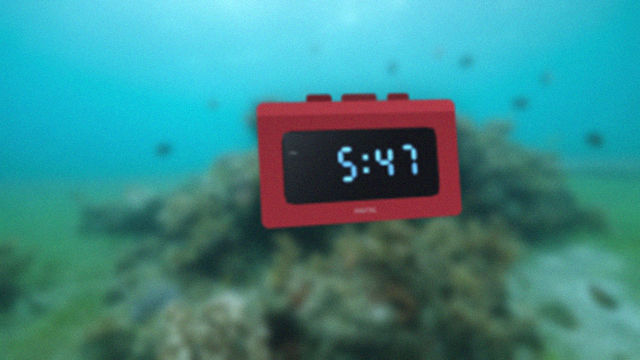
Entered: 5.47
